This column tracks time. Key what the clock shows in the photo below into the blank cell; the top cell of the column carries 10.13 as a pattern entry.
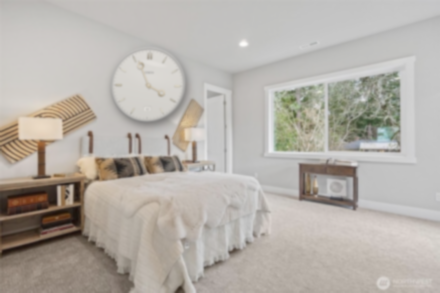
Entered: 3.56
